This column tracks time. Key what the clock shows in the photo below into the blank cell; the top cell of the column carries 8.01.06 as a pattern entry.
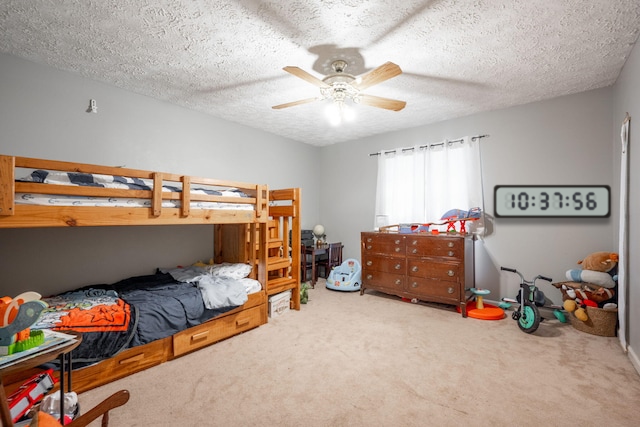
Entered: 10.37.56
